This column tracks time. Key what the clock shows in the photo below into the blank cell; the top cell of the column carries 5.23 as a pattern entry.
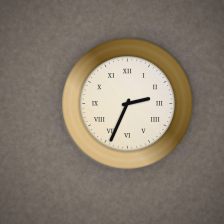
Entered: 2.34
